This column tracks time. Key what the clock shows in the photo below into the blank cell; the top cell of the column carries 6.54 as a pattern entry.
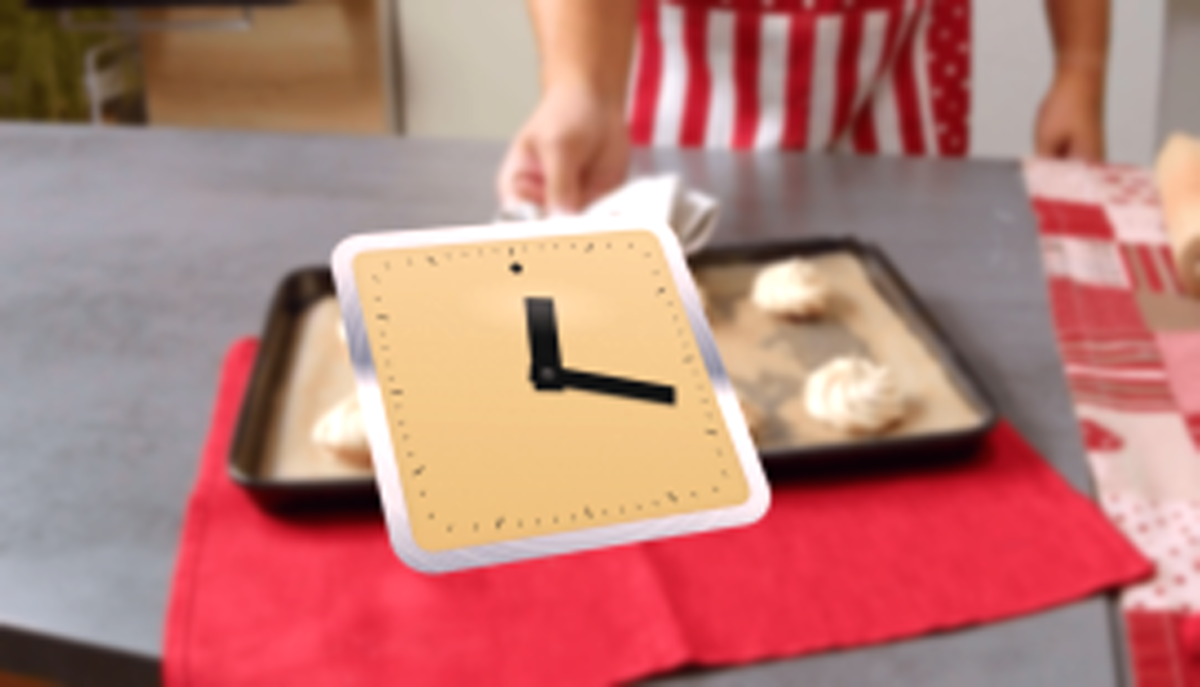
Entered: 12.18
